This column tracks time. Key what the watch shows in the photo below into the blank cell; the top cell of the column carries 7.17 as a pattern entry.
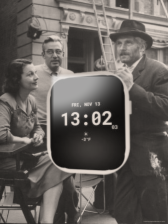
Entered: 13.02
